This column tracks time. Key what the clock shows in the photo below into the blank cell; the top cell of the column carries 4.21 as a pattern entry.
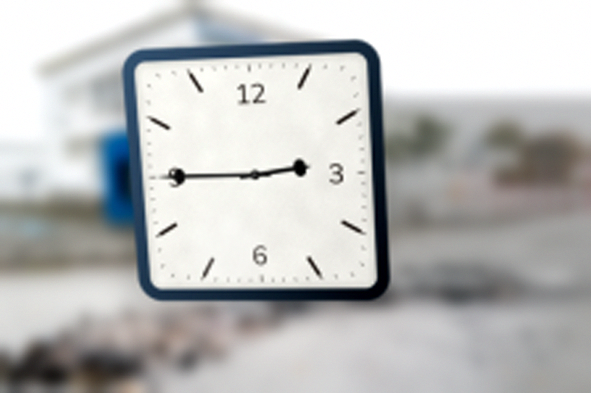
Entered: 2.45
